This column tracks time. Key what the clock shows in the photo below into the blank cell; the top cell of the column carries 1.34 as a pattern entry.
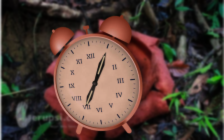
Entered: 7.05
